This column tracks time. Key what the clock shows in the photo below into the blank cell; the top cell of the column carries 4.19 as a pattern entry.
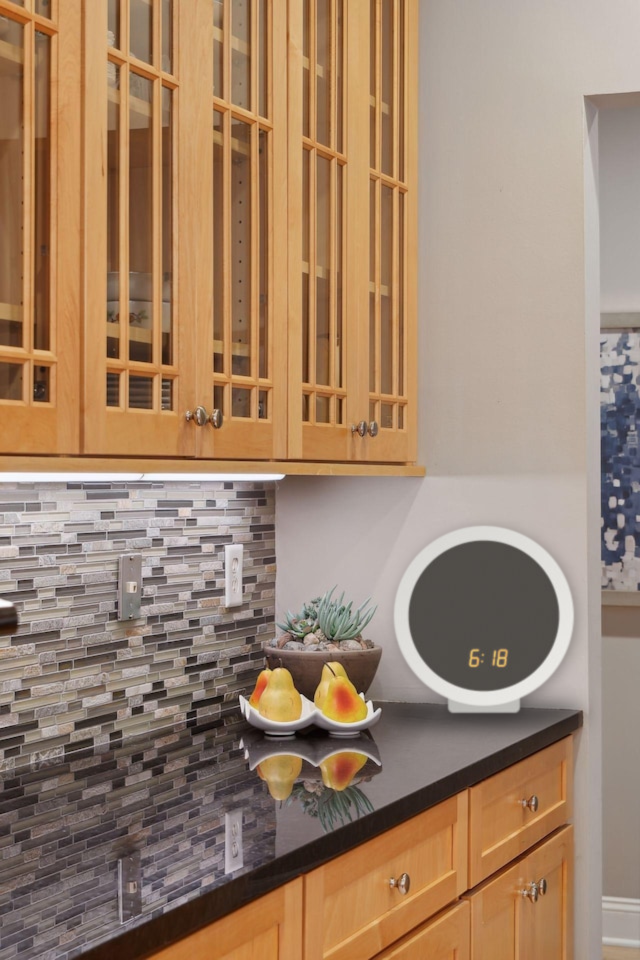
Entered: 6.18
